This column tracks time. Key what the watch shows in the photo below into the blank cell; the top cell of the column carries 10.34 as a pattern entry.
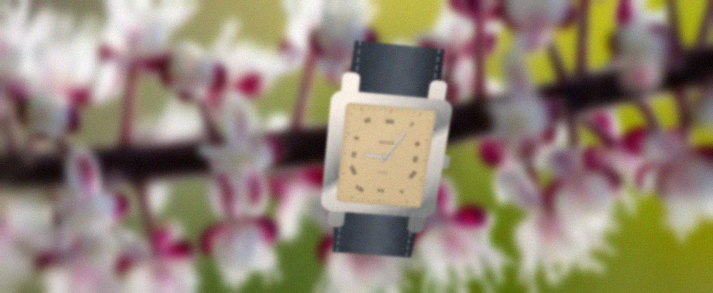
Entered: 9.05
